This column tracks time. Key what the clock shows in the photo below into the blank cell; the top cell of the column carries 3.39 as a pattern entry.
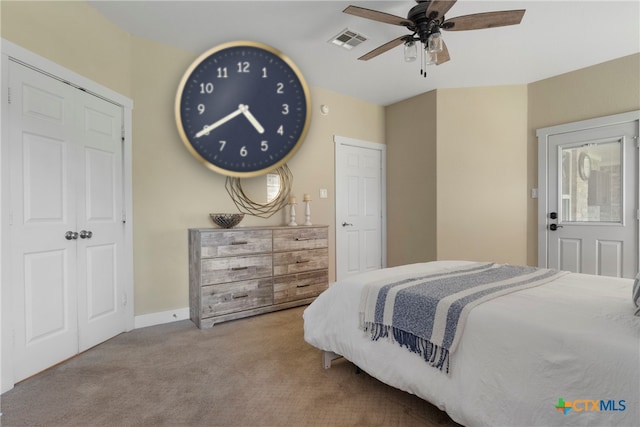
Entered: 4.40
